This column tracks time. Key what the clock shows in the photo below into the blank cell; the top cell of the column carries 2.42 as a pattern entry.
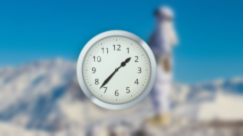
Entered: 1.37
